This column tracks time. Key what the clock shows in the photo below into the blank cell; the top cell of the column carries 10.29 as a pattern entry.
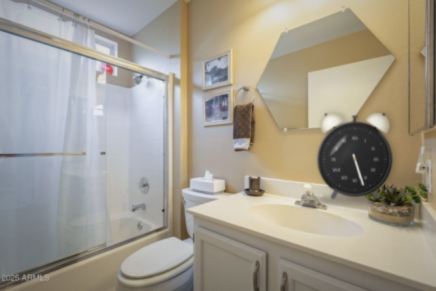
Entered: 5.27
